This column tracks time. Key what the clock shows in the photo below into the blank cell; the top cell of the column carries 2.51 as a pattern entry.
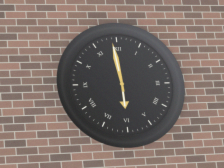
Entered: 5.59
